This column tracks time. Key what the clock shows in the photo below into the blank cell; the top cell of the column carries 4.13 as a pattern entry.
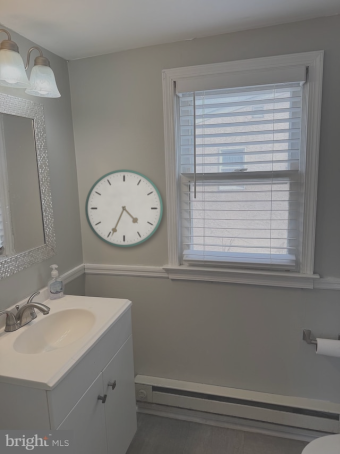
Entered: 4.34
